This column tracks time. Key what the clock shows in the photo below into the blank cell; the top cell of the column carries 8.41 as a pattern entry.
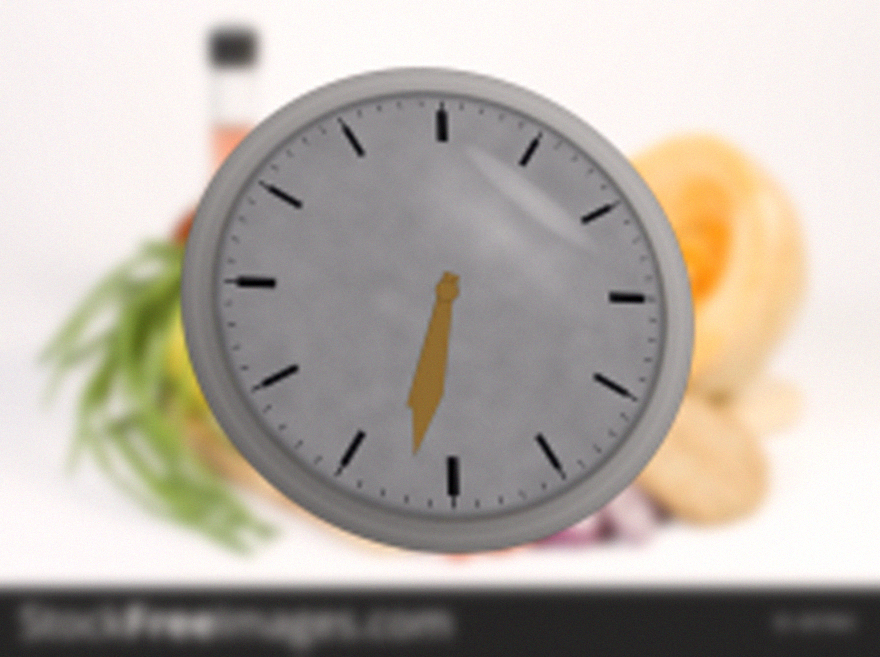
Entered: 6.32
